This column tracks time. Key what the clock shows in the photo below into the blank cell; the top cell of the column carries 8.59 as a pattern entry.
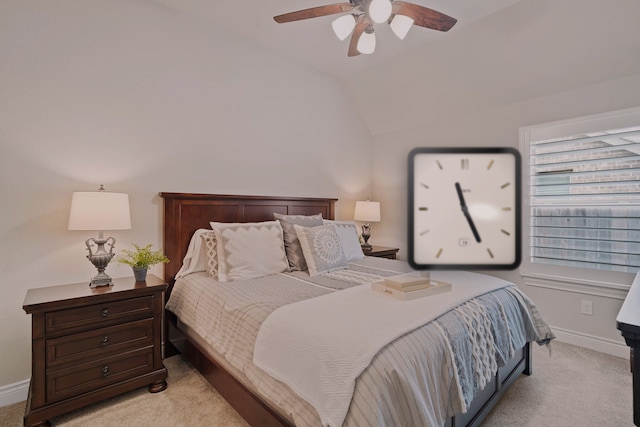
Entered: 11.26
